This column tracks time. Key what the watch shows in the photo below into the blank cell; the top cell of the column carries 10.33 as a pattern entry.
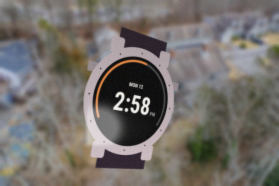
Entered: 2.58
